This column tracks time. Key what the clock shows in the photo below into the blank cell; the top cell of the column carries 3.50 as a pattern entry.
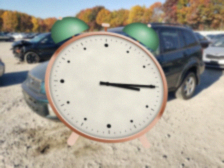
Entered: 3.15
